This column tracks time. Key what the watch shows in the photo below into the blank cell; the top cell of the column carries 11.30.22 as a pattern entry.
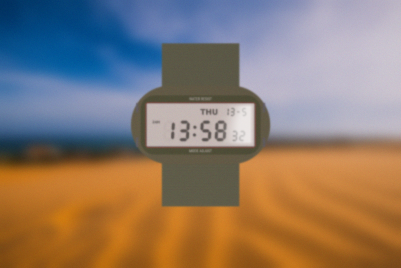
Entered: 13.58.32
